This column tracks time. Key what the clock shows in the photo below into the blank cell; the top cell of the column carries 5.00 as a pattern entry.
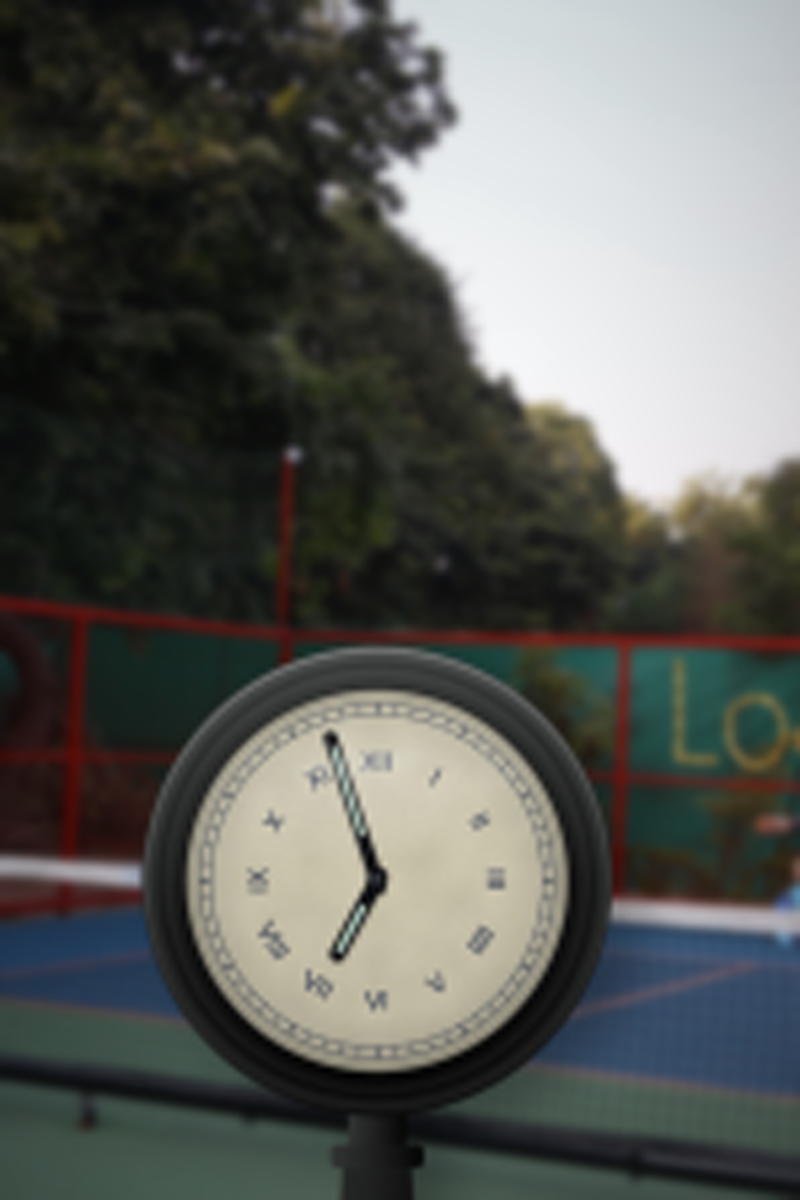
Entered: 6.57
